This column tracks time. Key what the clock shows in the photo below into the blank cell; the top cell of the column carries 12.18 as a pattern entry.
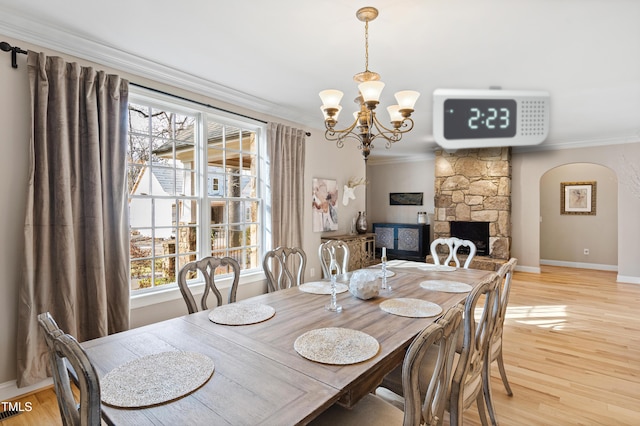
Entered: 2.23
